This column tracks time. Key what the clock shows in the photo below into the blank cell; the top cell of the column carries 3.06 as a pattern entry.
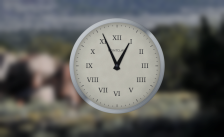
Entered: 12.56
